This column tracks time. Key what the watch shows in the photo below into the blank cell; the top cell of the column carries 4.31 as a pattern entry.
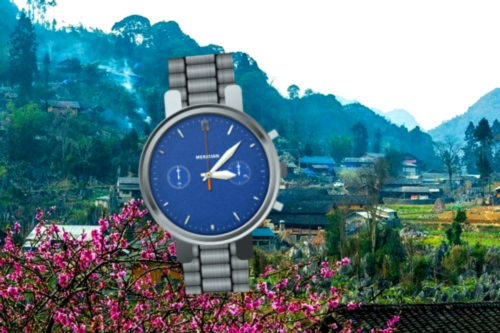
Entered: 3.08
